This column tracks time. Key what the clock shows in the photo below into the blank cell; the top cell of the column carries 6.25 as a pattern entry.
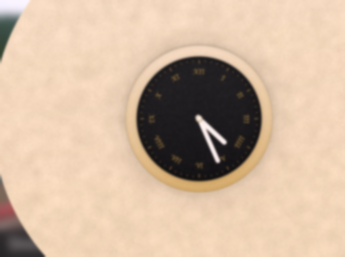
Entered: 4.26
